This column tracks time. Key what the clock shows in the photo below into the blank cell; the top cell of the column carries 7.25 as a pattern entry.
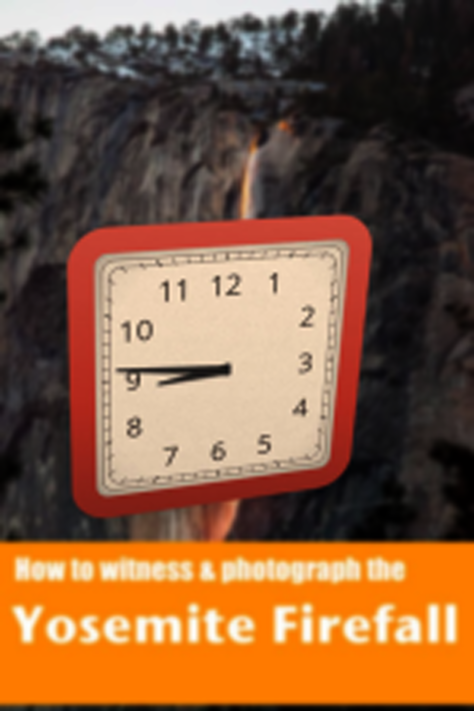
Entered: 8.46
